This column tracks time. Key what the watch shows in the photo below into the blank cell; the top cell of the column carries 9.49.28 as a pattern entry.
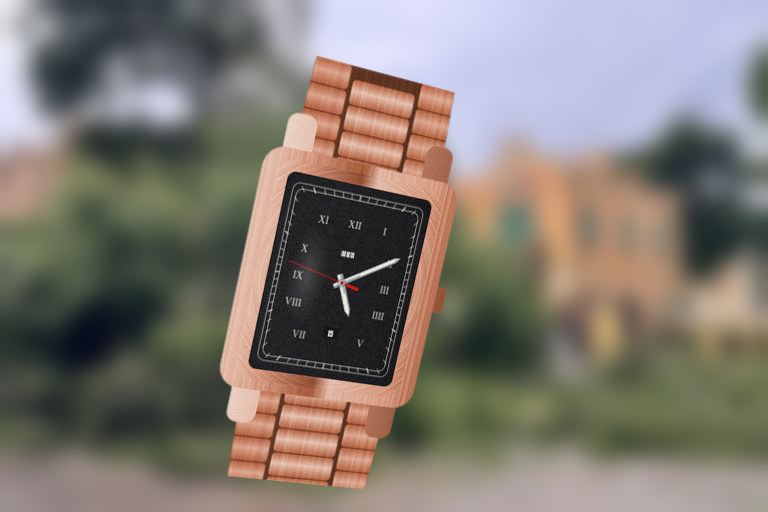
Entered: 5.09.47
